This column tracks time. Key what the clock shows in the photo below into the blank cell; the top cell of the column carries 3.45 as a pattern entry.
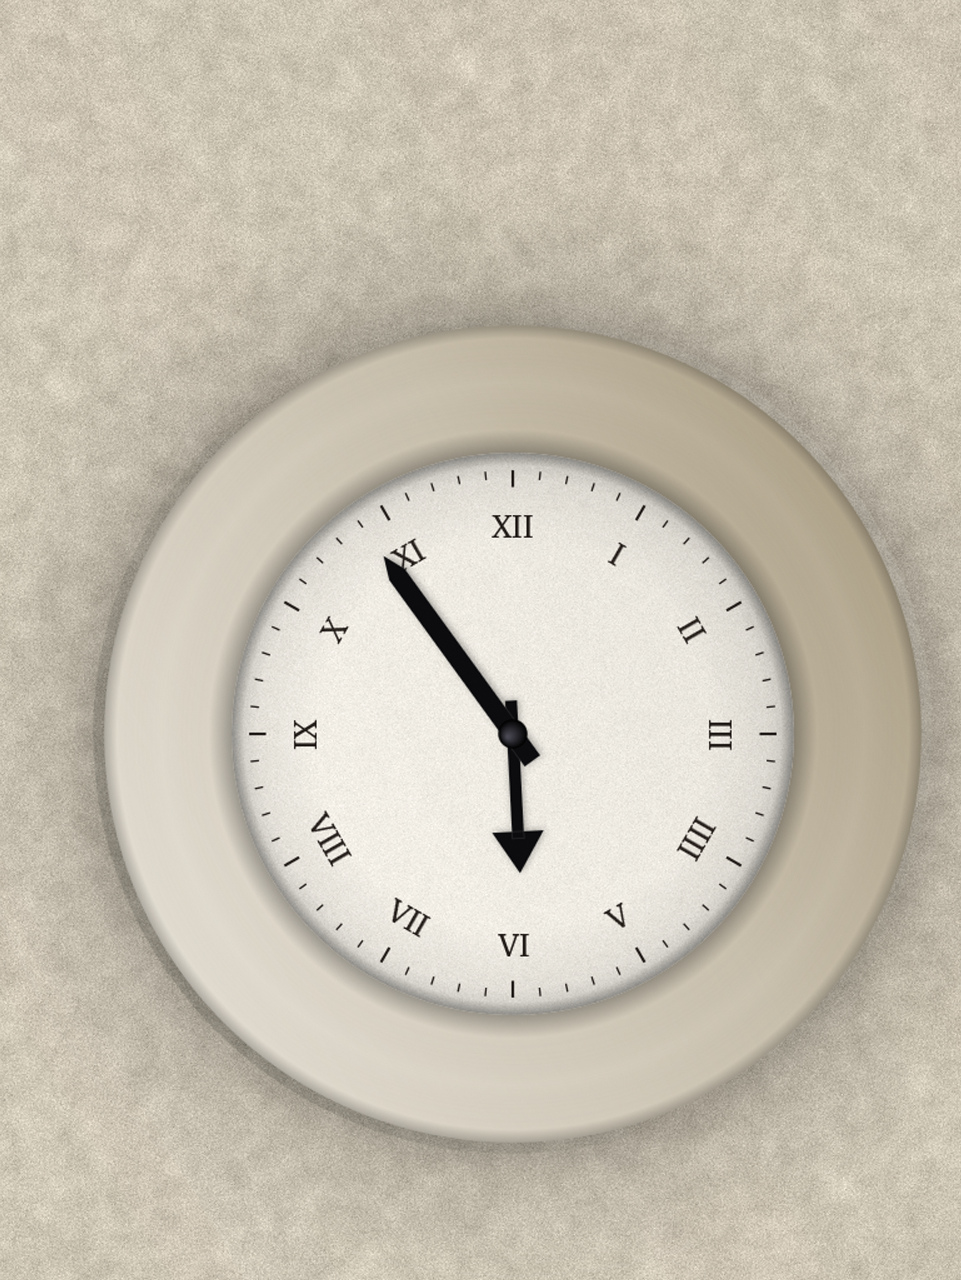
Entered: 5.54
